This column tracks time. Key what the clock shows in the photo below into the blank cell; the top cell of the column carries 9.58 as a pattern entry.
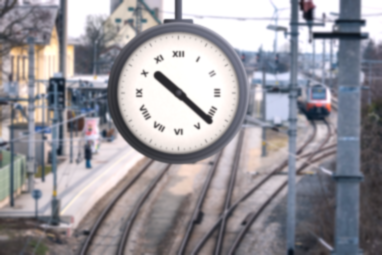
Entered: 10.22
